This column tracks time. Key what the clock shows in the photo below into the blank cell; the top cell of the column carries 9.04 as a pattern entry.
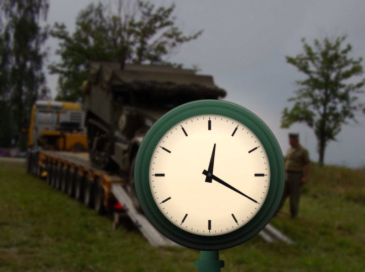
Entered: 12.20
